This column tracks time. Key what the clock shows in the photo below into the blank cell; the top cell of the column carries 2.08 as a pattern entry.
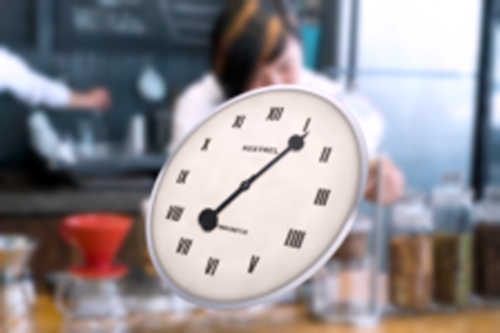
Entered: 7.06
